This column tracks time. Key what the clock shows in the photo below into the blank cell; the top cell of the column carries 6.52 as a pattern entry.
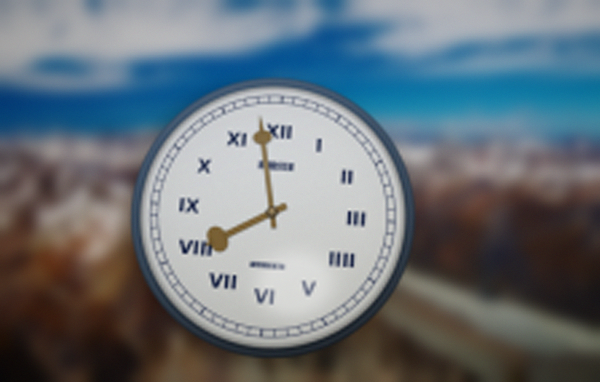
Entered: 7.58
